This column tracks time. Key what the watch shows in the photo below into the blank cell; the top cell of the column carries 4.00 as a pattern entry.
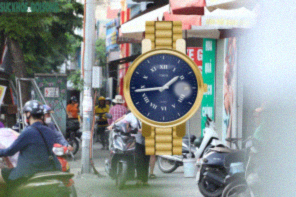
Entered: 1.44
